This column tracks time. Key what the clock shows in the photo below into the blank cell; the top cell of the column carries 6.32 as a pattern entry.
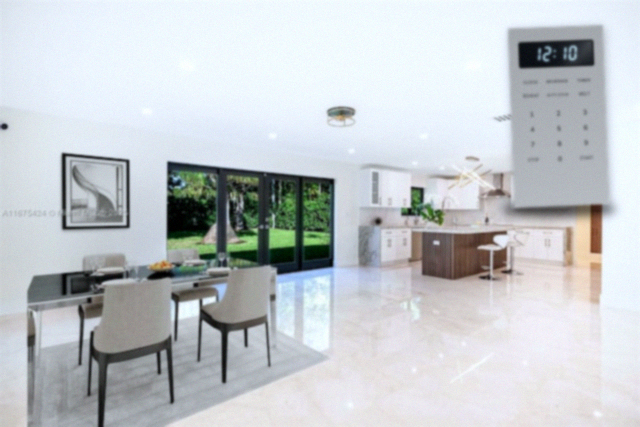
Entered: 12.10
